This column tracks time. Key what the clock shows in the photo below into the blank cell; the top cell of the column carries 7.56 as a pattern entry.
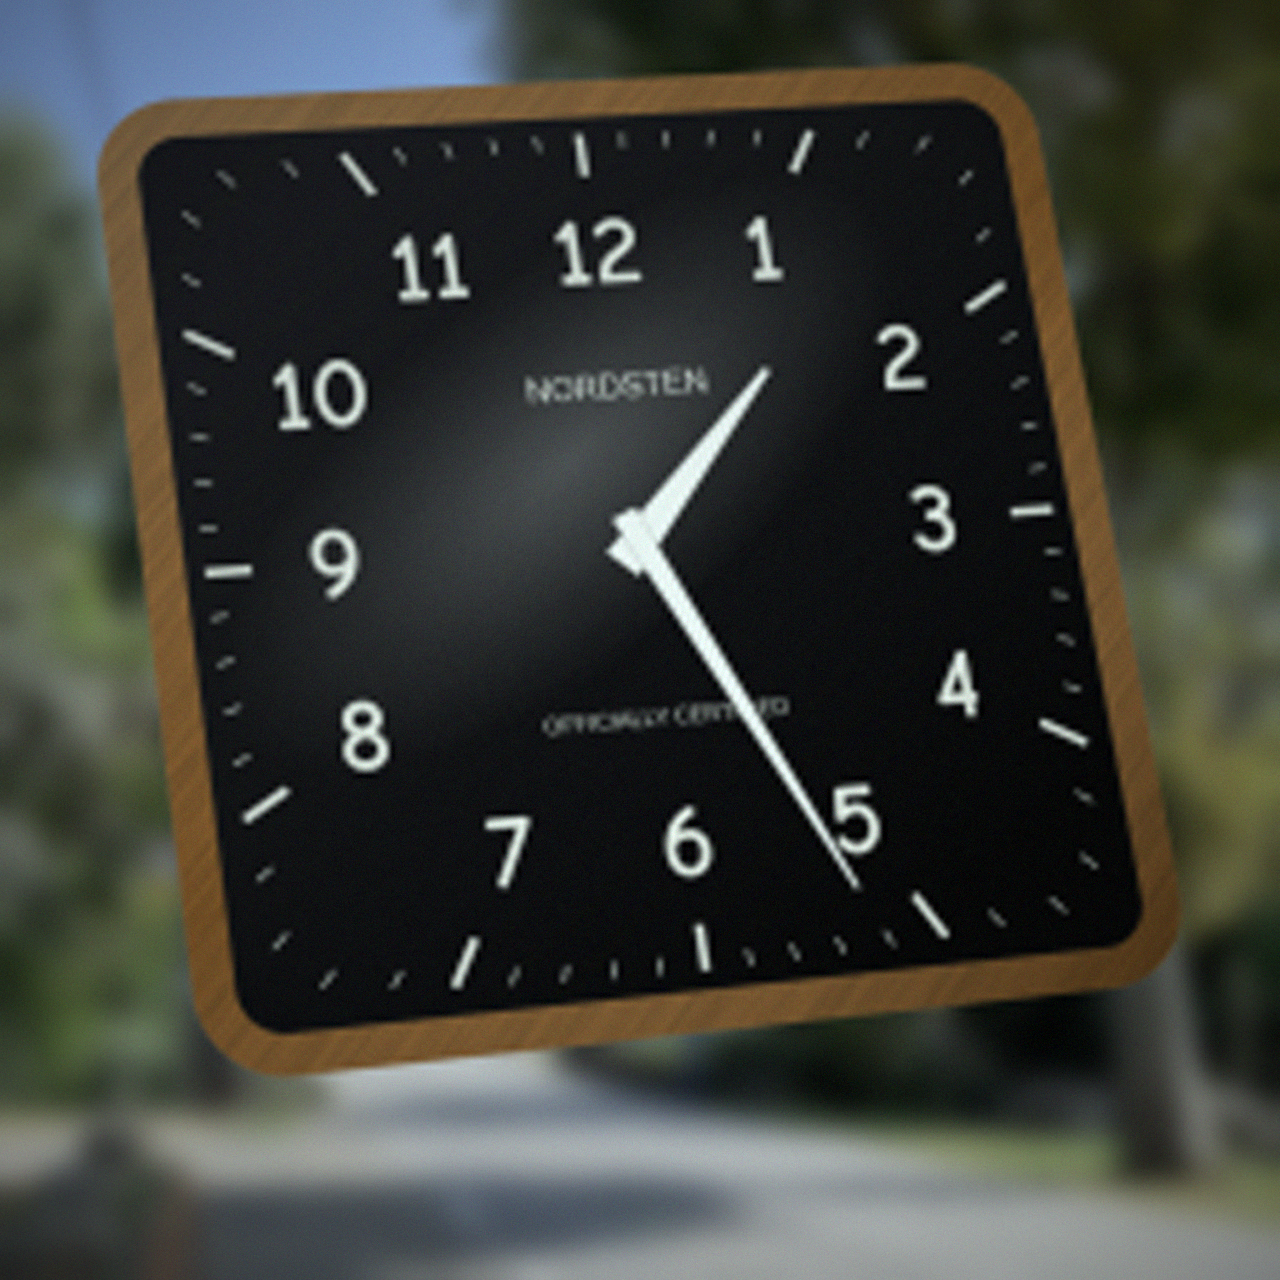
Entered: 1.26
